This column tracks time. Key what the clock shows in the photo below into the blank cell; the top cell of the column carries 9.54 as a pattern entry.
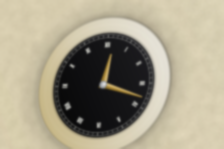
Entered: 12.18
